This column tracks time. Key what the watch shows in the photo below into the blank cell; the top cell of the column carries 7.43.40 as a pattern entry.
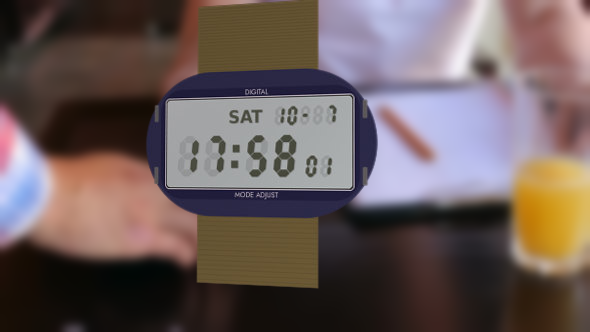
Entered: 17.58.01
